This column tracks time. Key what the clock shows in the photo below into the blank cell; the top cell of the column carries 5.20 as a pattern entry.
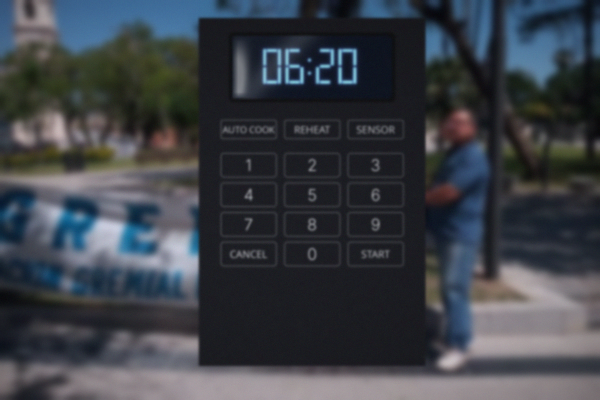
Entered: 6.20
